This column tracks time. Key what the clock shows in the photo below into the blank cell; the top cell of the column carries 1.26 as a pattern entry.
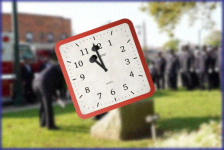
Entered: 10.59
